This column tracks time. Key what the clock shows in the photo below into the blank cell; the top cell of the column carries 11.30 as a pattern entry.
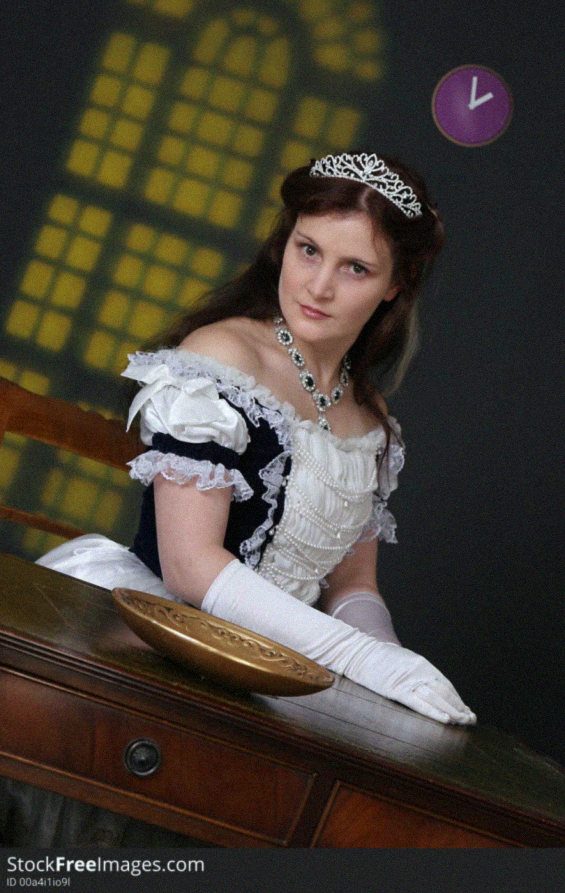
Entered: 2.01
